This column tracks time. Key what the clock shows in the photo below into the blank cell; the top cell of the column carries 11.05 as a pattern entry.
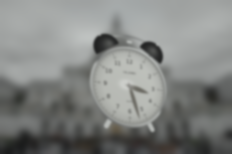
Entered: 3.27
